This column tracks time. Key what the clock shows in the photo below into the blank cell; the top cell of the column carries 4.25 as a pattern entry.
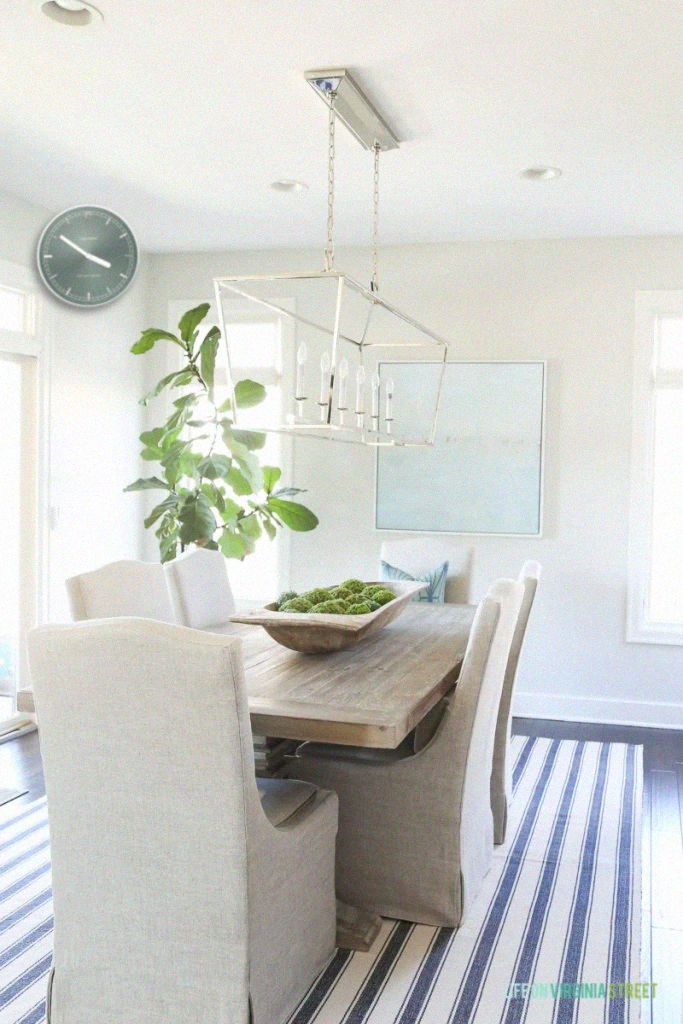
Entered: 3.51
